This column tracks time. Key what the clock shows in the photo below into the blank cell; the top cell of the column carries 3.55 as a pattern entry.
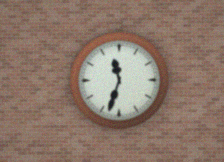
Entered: 11.33
